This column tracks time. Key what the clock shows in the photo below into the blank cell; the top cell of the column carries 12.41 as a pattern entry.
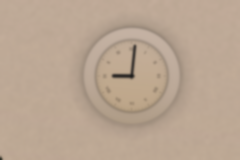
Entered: 9.01
